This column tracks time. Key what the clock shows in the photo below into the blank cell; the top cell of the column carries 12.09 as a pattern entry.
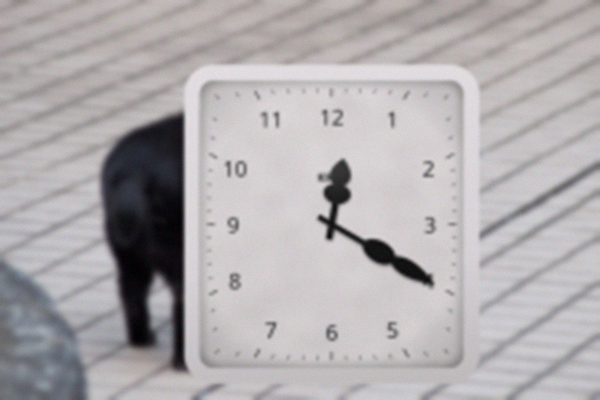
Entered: 12.20
